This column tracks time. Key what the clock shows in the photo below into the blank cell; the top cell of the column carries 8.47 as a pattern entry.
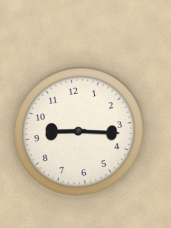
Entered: 9.17
